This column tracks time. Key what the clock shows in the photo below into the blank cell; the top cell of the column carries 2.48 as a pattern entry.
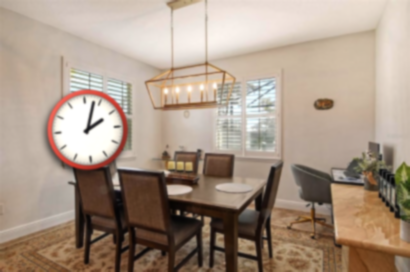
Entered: 2.03
